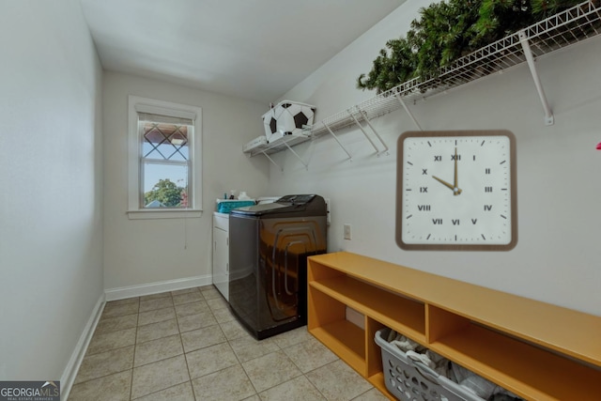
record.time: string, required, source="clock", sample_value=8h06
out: 10h00
